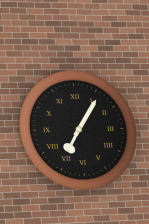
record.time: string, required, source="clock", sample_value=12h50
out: 7h06
